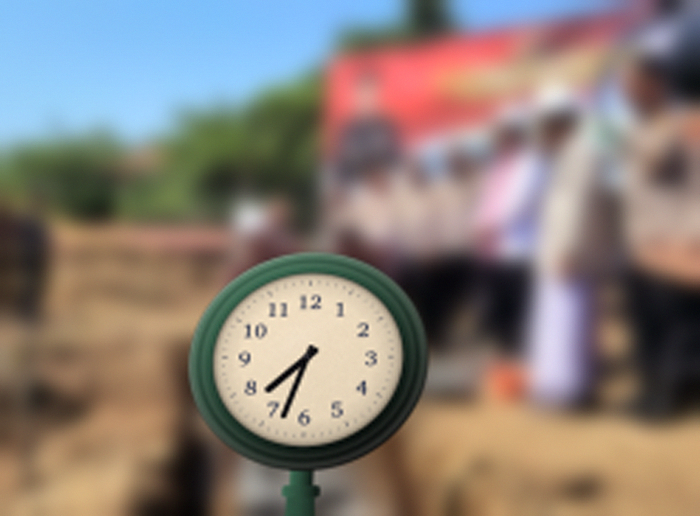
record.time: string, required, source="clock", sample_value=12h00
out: 7h33
